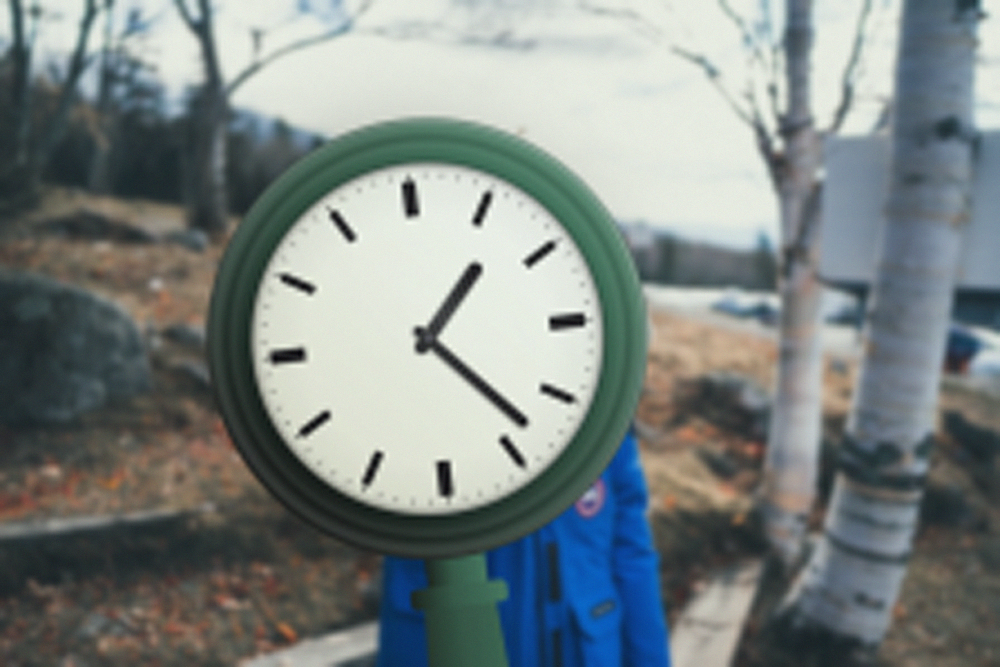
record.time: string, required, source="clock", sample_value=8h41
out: 1h23
